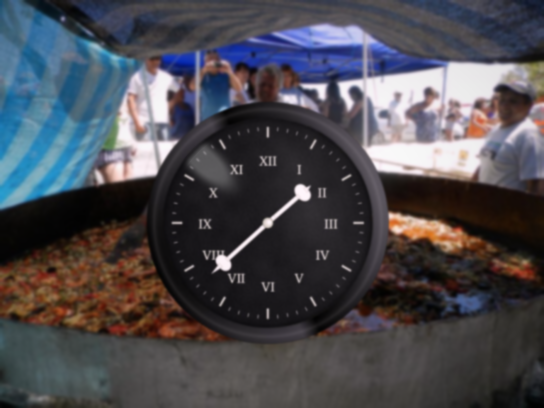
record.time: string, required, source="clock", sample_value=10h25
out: 1h38
